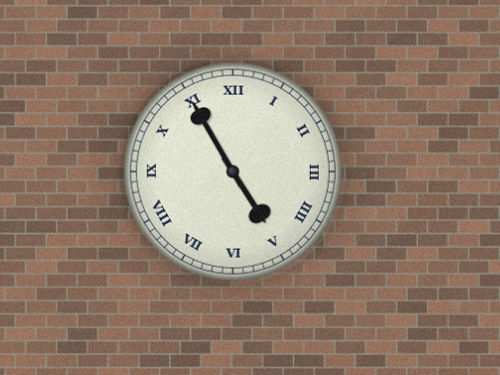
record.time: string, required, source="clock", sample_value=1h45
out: 4h55
